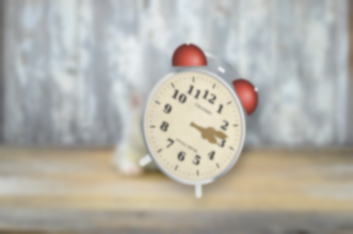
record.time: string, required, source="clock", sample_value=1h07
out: 3h13
